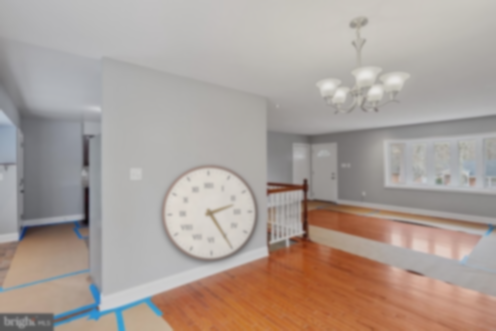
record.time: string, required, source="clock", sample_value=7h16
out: 2h25
